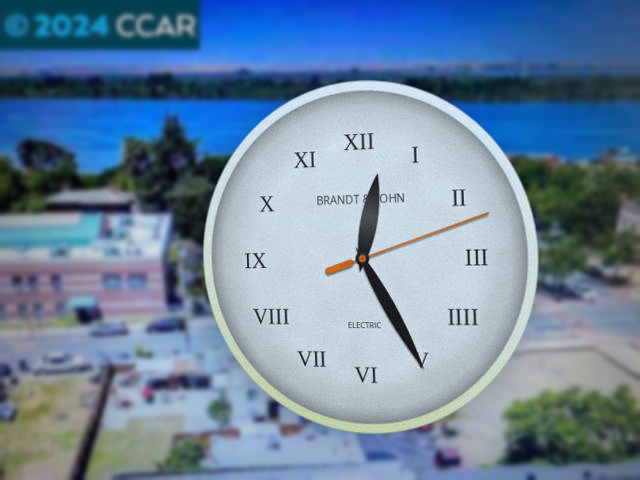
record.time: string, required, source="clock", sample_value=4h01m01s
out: 12h25m12s
